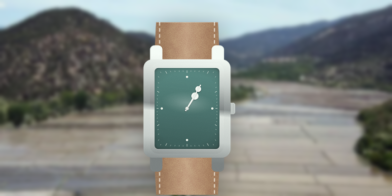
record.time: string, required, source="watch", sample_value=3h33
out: 1h05
